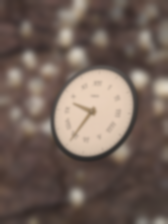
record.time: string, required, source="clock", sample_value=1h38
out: 9h35
